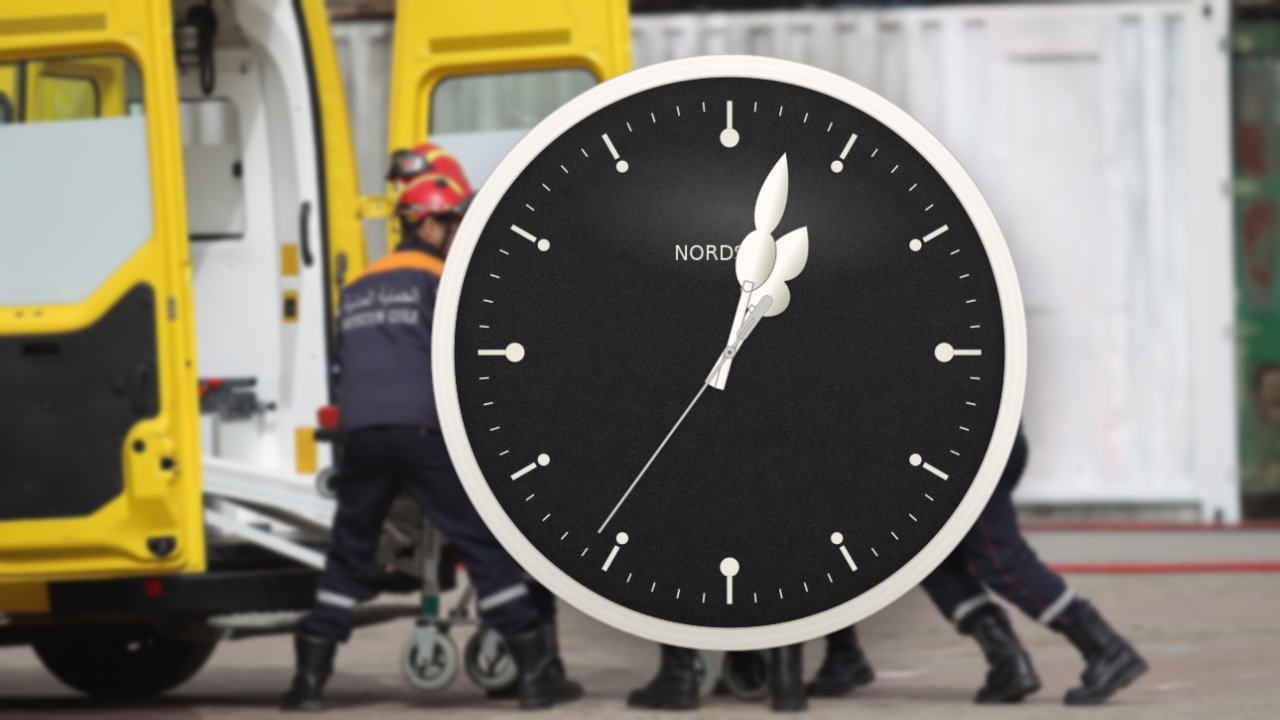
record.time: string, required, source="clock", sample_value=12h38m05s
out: 1h02m36s
